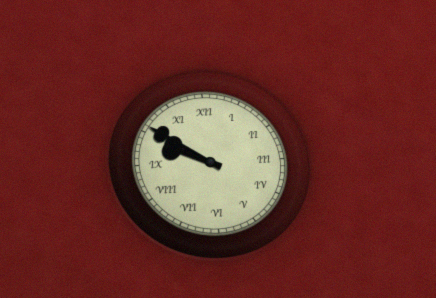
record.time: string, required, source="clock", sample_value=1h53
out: 9h51
